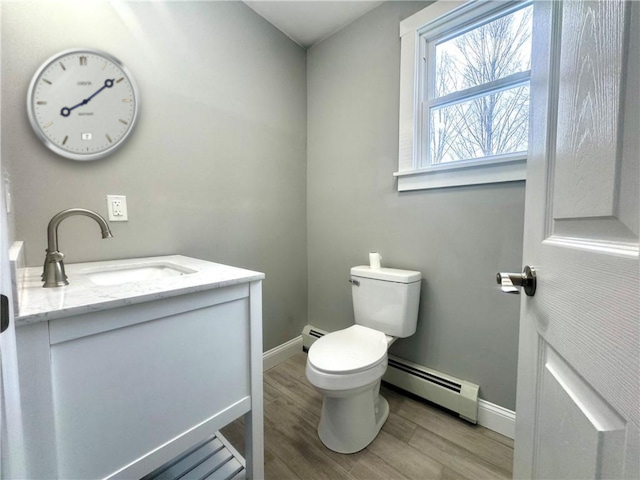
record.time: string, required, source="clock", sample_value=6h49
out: 8h09
